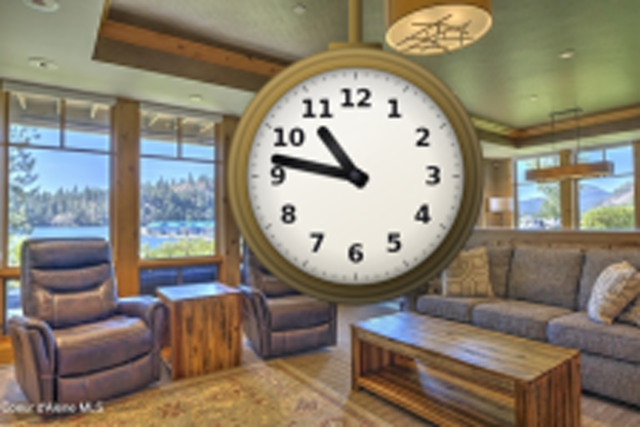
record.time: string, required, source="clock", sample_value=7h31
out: 10h47
